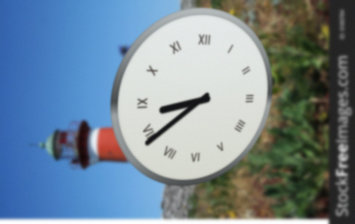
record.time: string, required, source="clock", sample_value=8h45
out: 8h39
